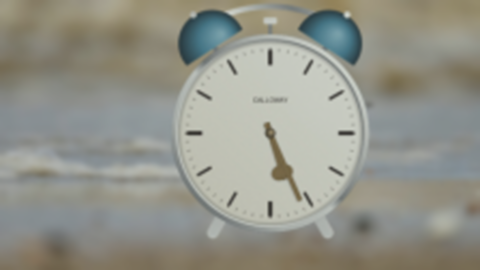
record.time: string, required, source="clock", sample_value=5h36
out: 5h26
